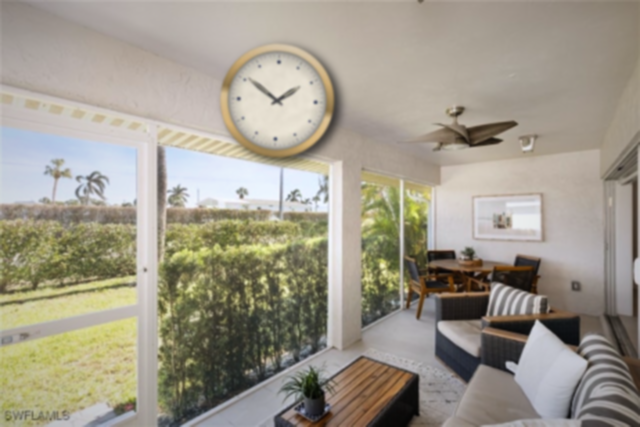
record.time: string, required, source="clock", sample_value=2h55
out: 1h51
